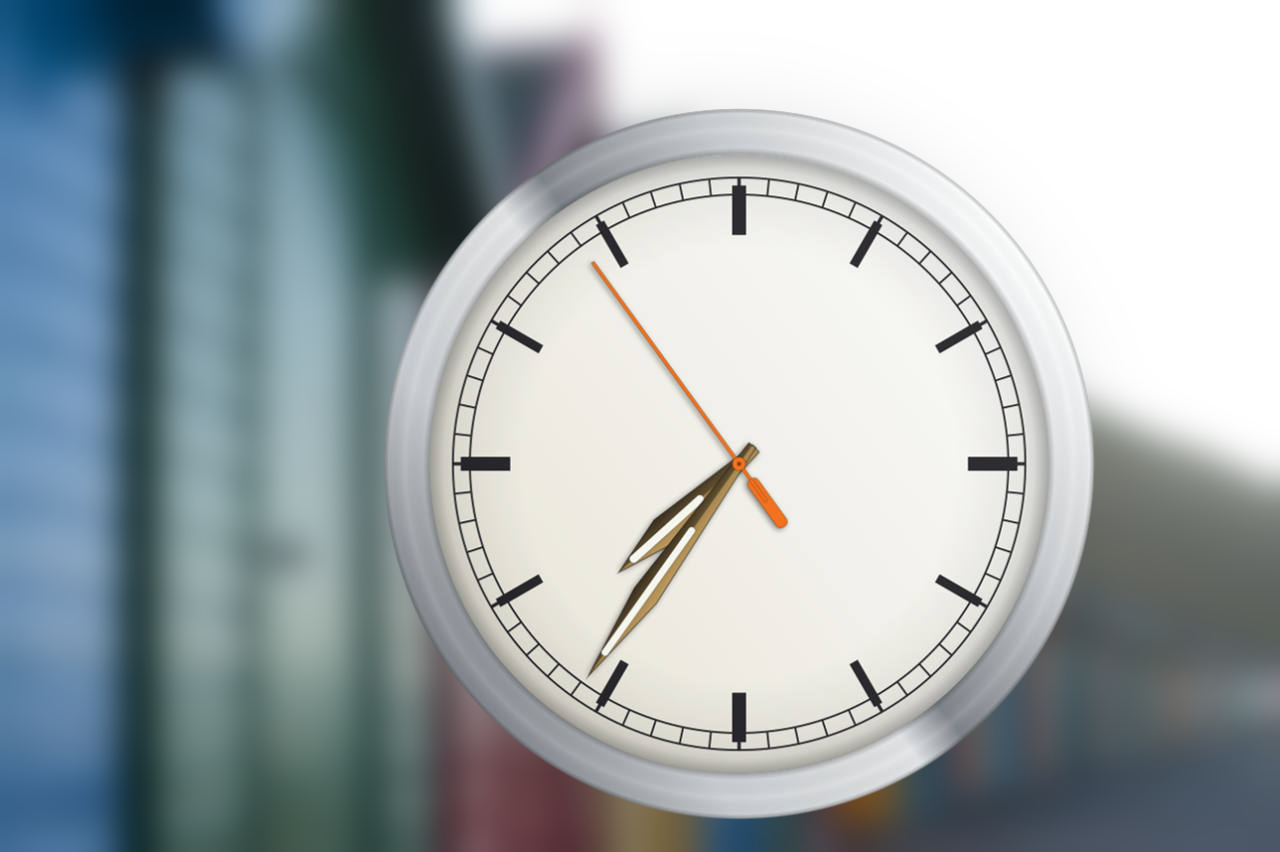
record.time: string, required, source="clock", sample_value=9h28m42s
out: 7h35m54s
